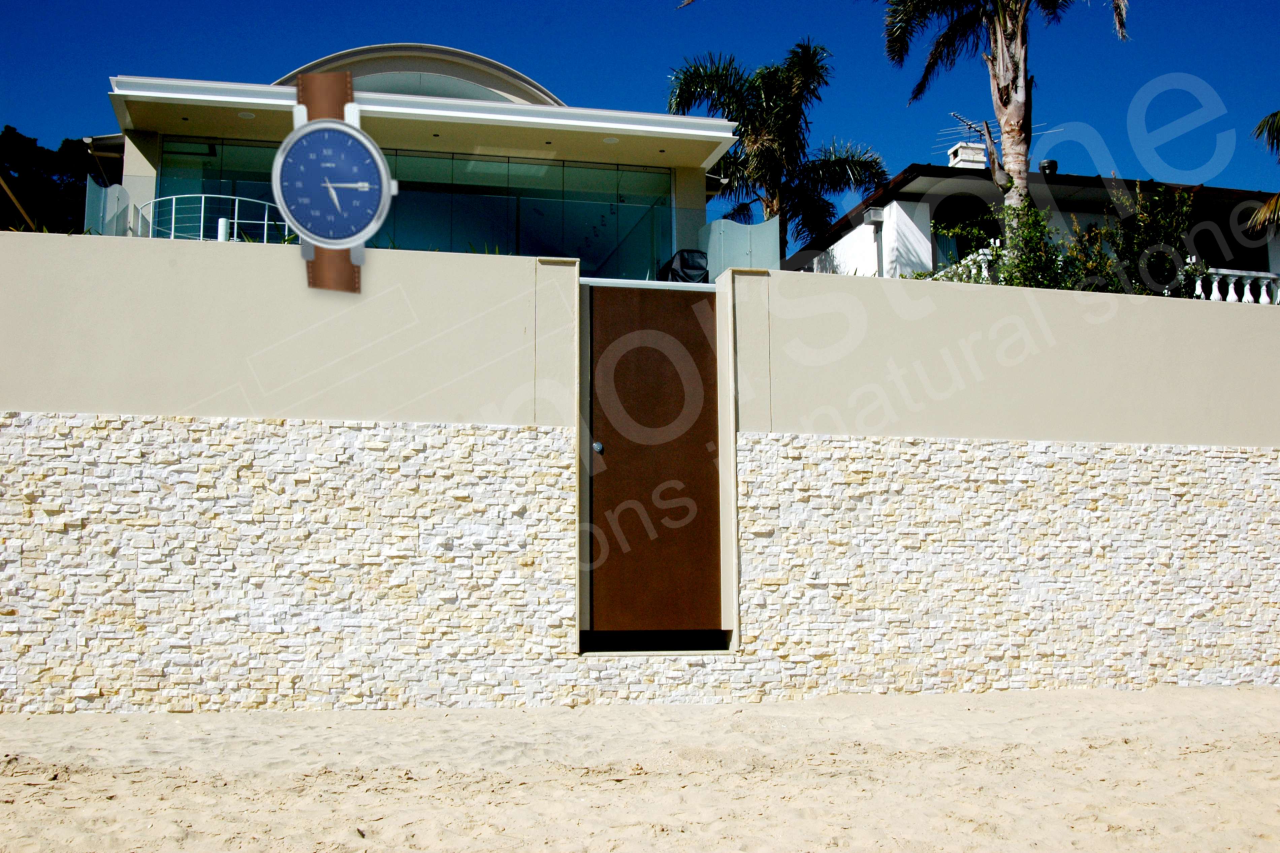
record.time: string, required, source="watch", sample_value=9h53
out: 5h15
